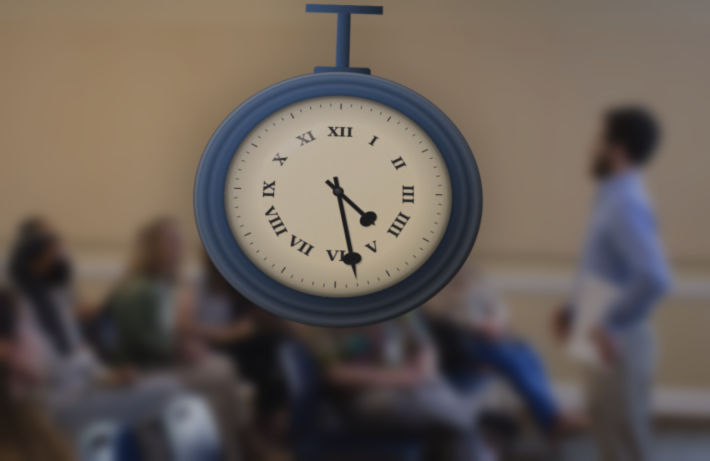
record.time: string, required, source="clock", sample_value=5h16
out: 4h28
